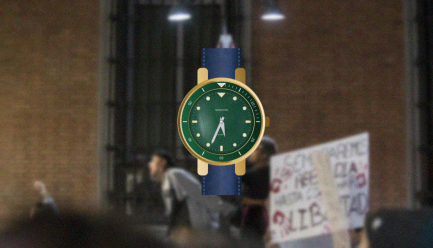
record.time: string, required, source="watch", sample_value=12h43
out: 5h34
